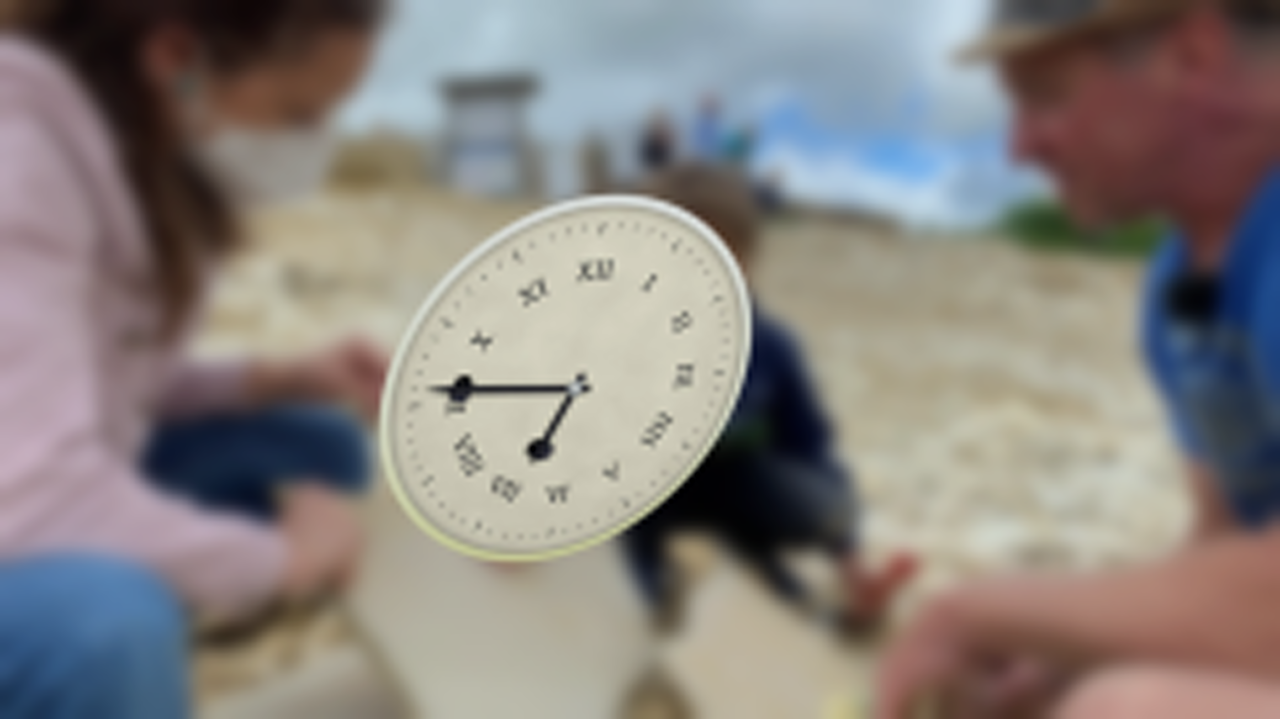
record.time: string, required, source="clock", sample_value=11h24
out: 6h46
